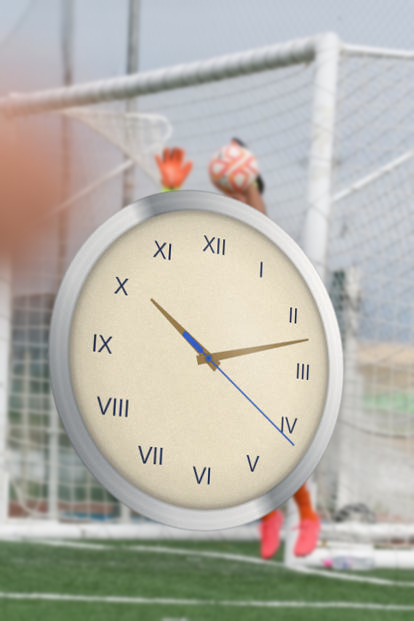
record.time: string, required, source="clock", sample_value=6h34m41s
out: 10h12m21s
